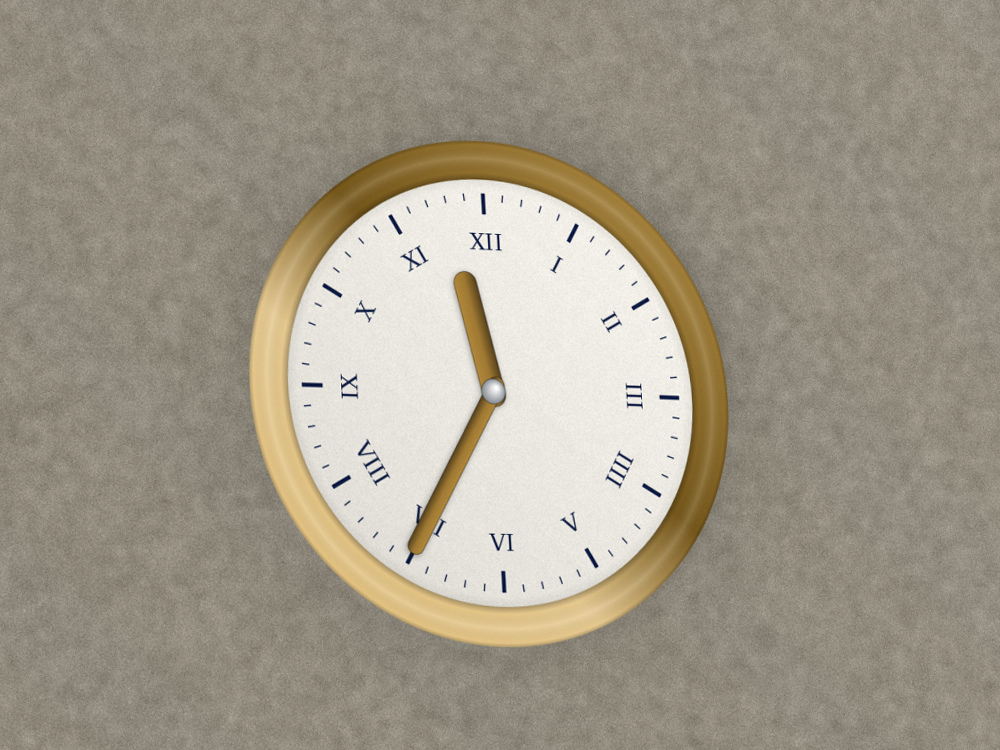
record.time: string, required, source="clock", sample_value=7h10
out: 11h35
